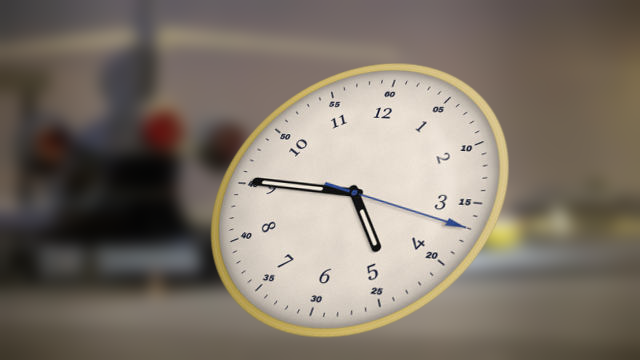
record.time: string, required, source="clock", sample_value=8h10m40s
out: 4h45m17s
